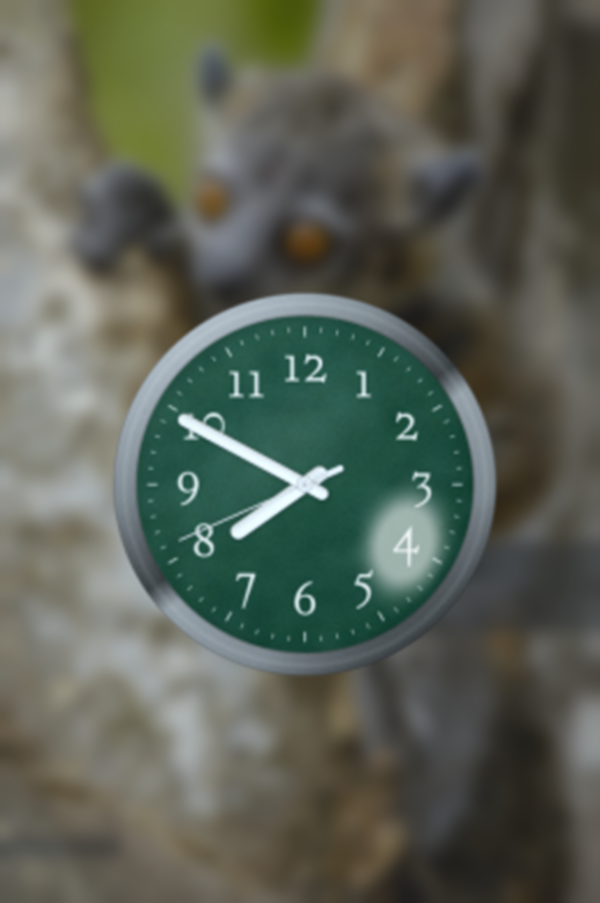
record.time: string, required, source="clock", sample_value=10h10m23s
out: 7h49m41s
